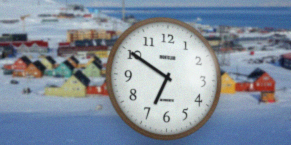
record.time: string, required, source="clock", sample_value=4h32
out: 6h50
